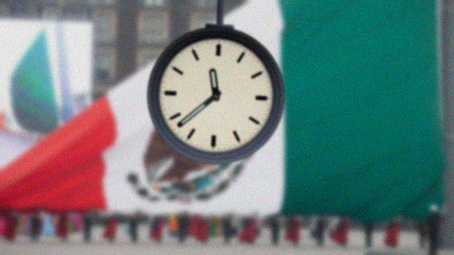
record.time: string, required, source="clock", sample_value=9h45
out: 11h38
